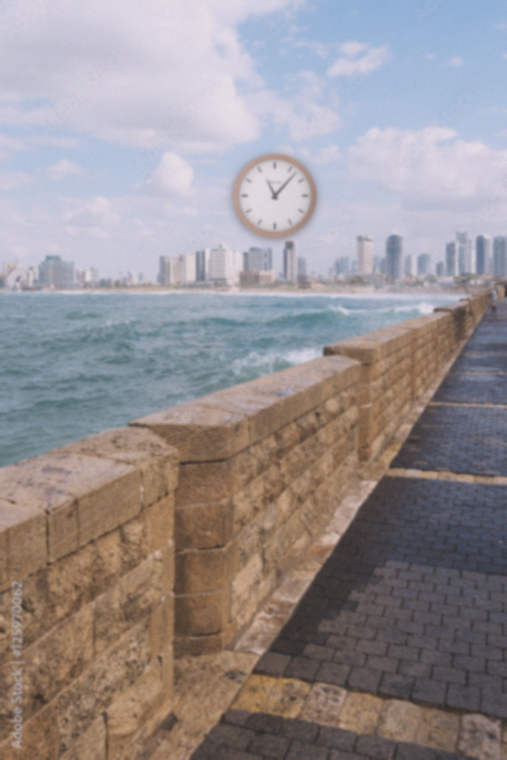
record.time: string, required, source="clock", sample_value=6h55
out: 11h07
